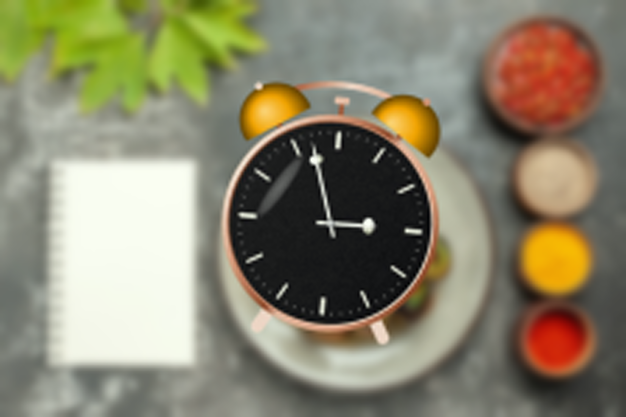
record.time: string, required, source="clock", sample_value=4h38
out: 2h57
